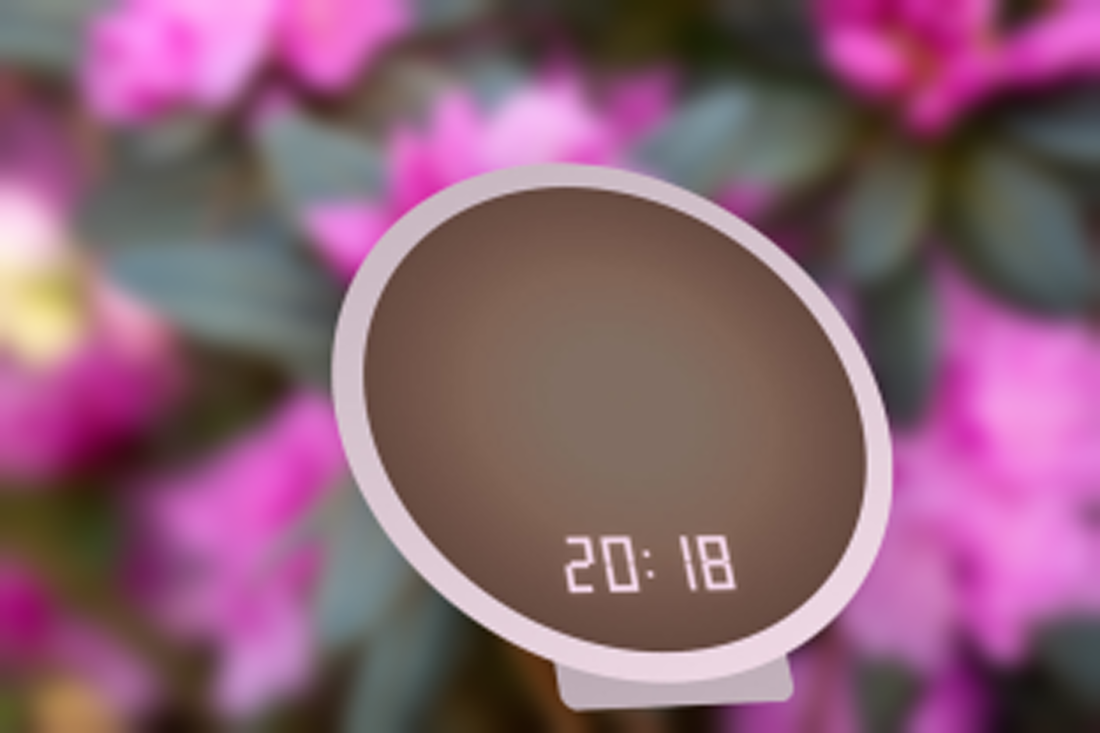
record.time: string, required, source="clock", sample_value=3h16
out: 20h18
